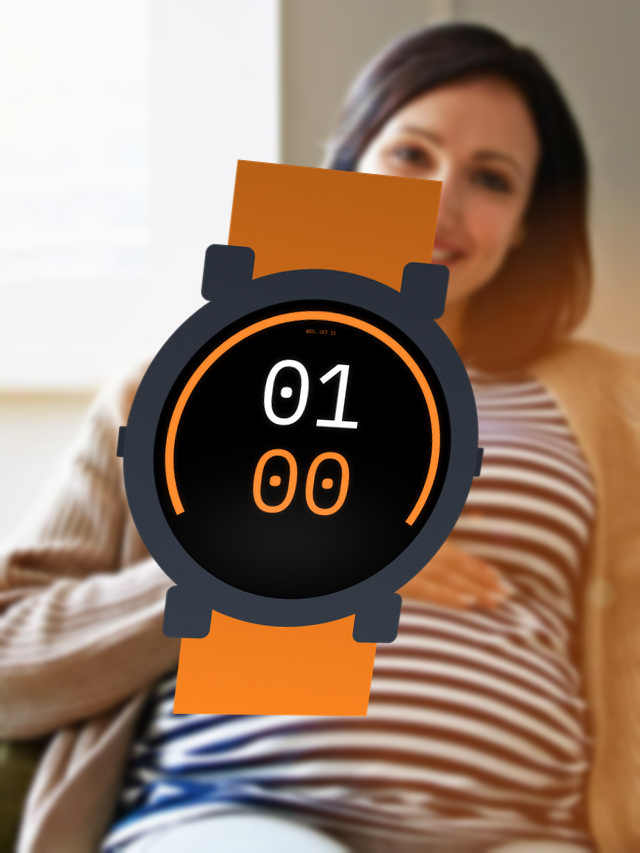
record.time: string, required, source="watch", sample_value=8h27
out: 1h00
